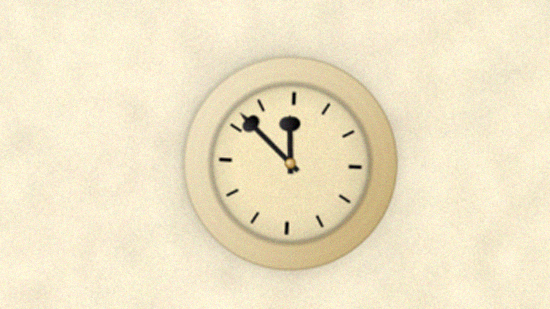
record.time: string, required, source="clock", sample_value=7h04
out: 11h52
